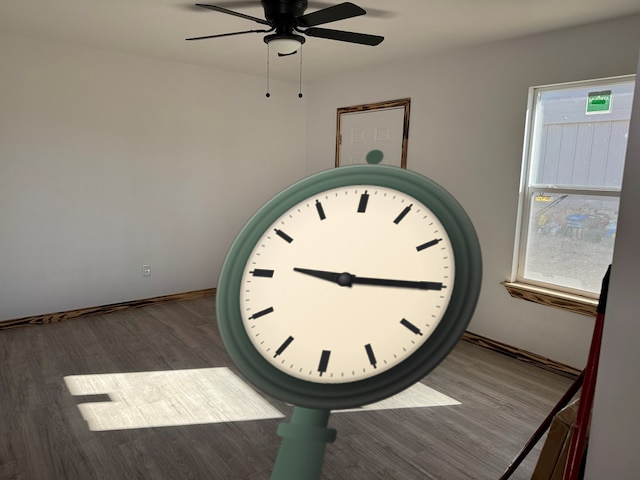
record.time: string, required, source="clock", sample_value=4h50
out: 9h15
